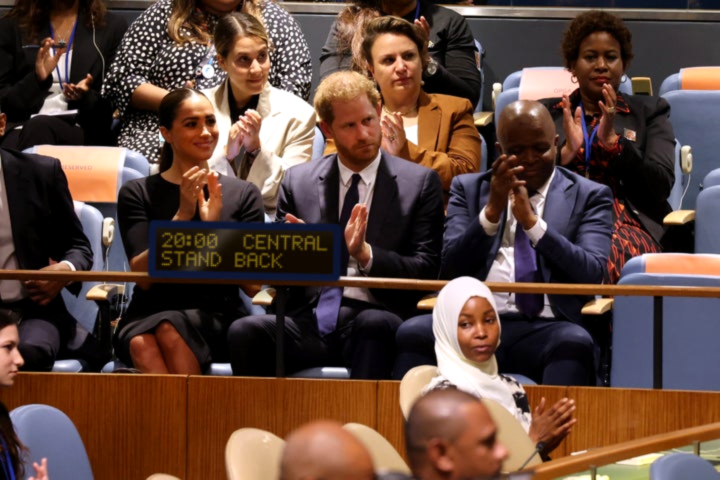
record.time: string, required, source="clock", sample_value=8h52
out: 20h00
